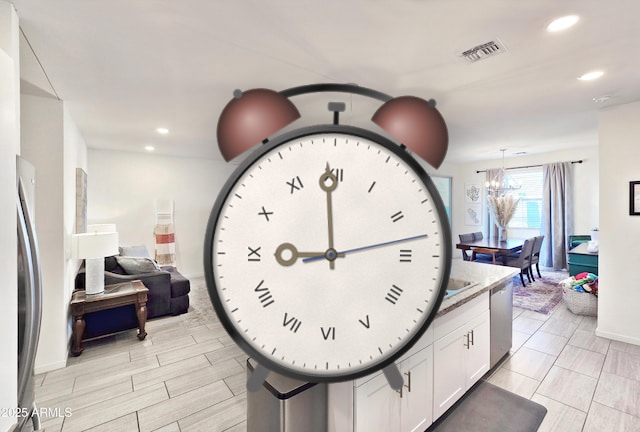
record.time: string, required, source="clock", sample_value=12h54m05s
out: 8h59m13s
